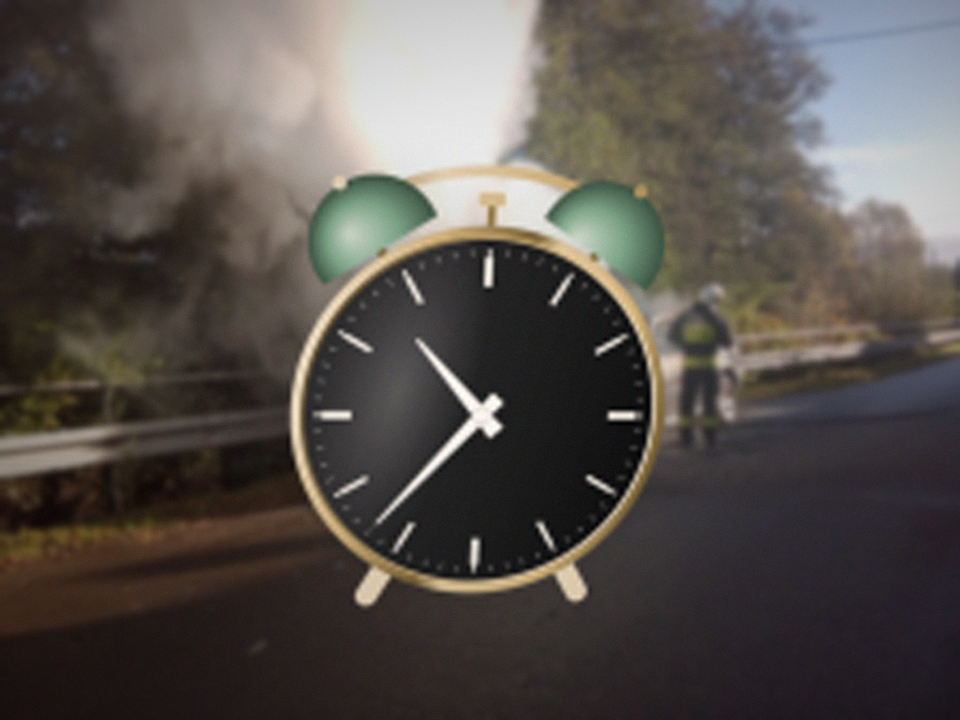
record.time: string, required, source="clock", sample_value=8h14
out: 10h37
